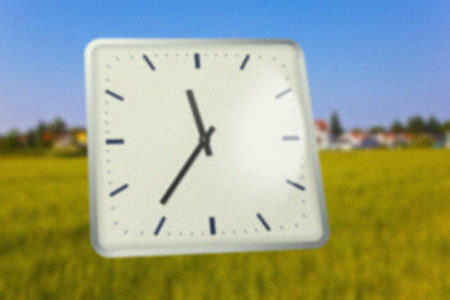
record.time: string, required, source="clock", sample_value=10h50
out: 11h36
